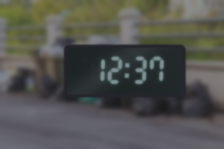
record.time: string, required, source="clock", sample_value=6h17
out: 12h37
